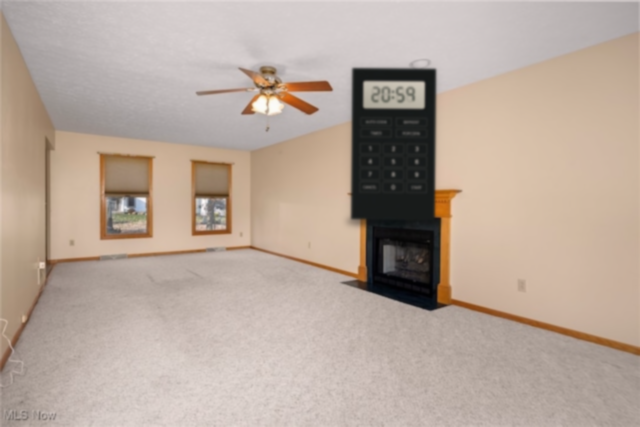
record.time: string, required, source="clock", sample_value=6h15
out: 20h59
